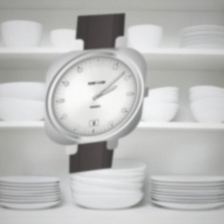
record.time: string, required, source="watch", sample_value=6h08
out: 2h08
